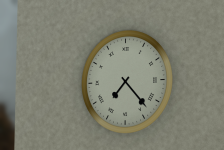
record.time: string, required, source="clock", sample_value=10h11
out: 7h23
